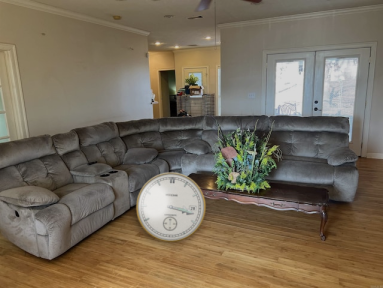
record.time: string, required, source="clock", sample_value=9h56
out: 3h17
